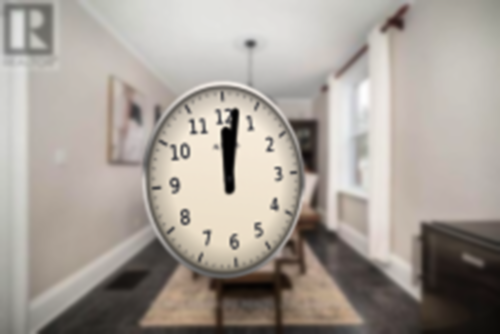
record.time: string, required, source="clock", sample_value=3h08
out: 12h02
